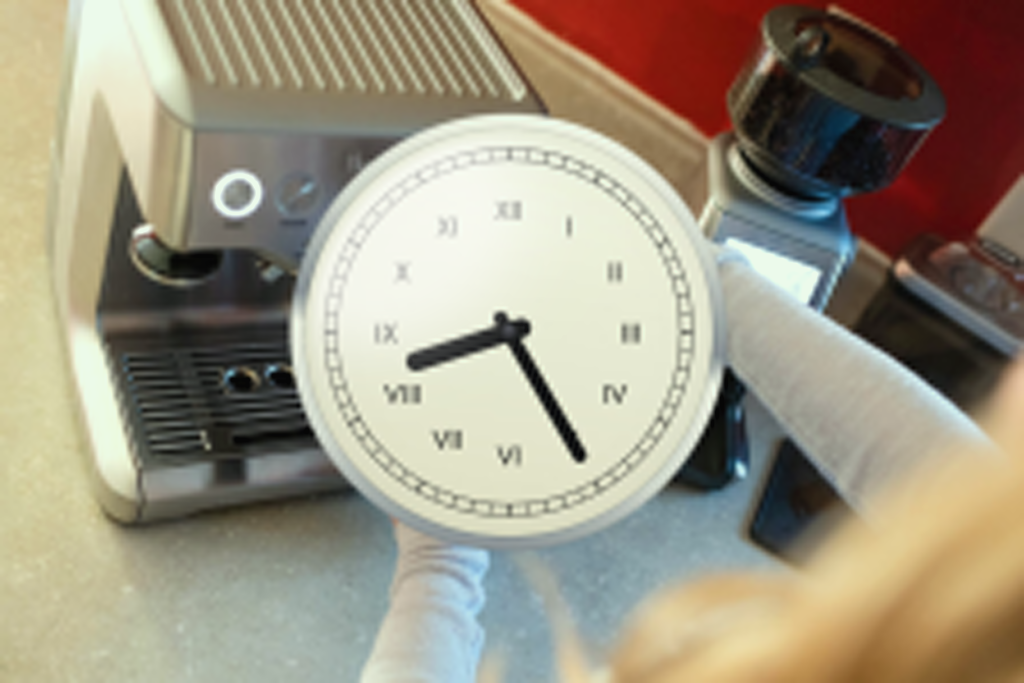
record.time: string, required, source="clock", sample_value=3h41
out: 8h25
